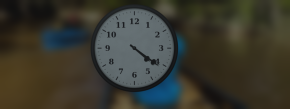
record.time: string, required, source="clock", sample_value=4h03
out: 4h21
